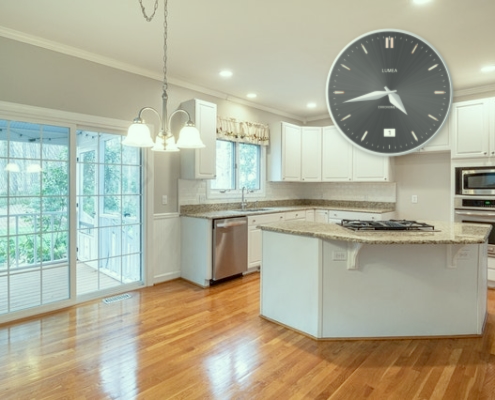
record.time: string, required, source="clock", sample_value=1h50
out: 4h43
